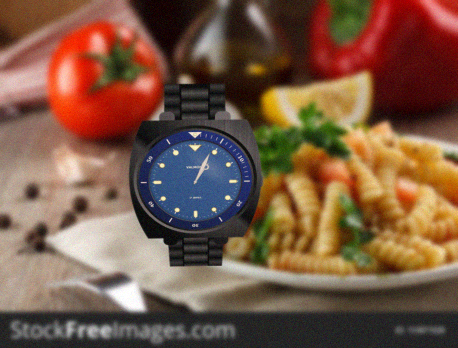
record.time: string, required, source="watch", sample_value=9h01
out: 1h04
